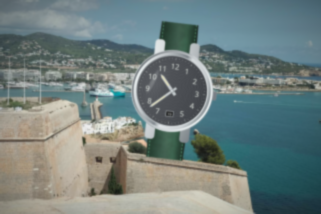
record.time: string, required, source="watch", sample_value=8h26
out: 10h38
